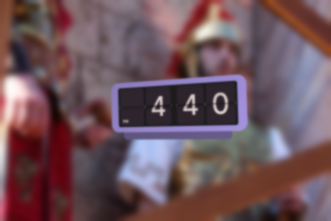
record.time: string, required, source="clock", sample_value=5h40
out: 4h40
